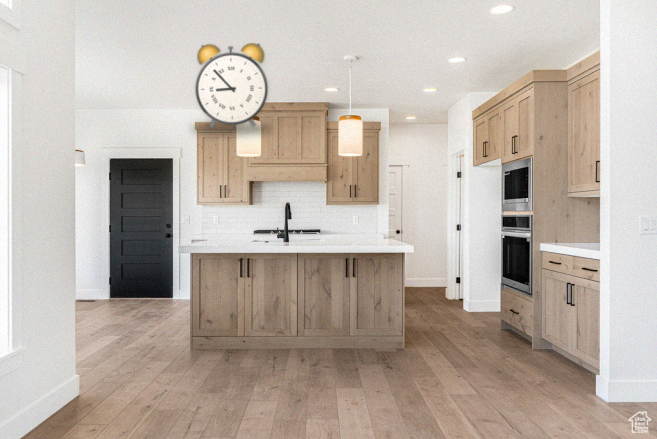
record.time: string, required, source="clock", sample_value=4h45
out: 8h53
